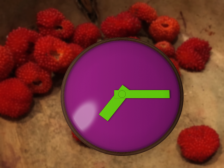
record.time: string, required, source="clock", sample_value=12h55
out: 7h15
